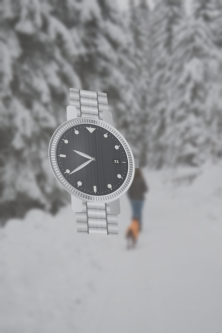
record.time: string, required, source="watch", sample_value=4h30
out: 9h39
